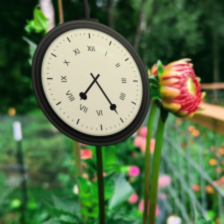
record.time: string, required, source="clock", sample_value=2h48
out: 7h25
